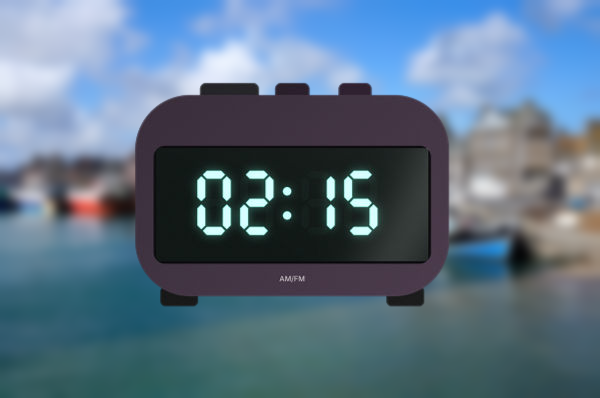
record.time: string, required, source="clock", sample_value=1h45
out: 2h15
